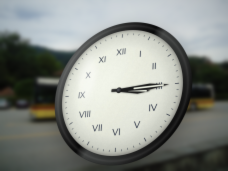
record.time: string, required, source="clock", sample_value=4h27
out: 3h15
